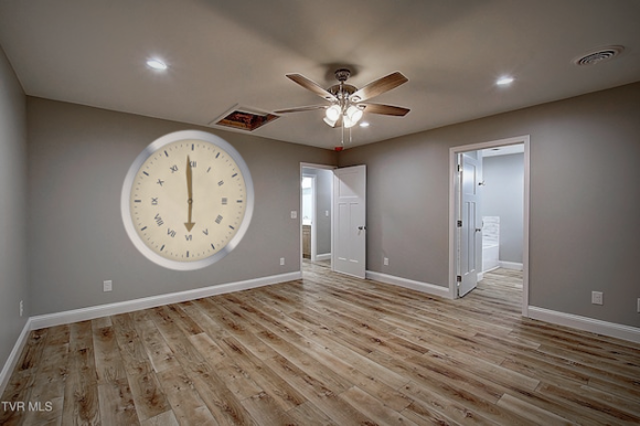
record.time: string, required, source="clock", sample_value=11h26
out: 5h59
